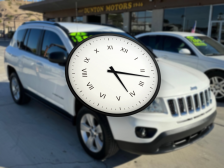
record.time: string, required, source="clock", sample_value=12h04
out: 4h12
